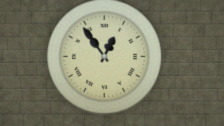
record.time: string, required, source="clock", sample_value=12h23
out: 12h54
